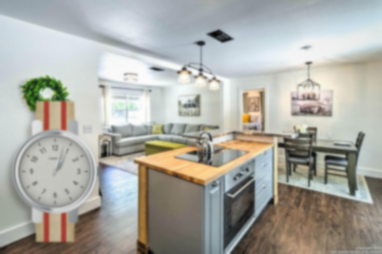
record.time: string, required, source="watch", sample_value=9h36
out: 1h03
